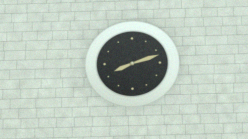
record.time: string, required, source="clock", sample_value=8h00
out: 8h12
